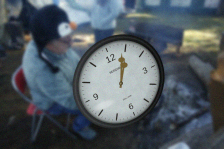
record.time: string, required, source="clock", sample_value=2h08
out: 1h04
